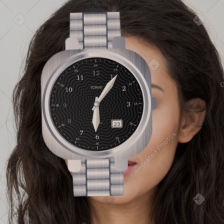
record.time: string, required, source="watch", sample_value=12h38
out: 6h06
